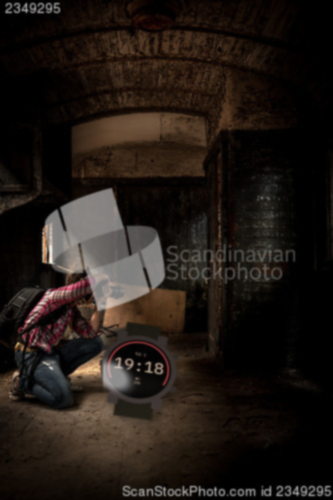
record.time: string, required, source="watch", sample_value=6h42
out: 19h18
